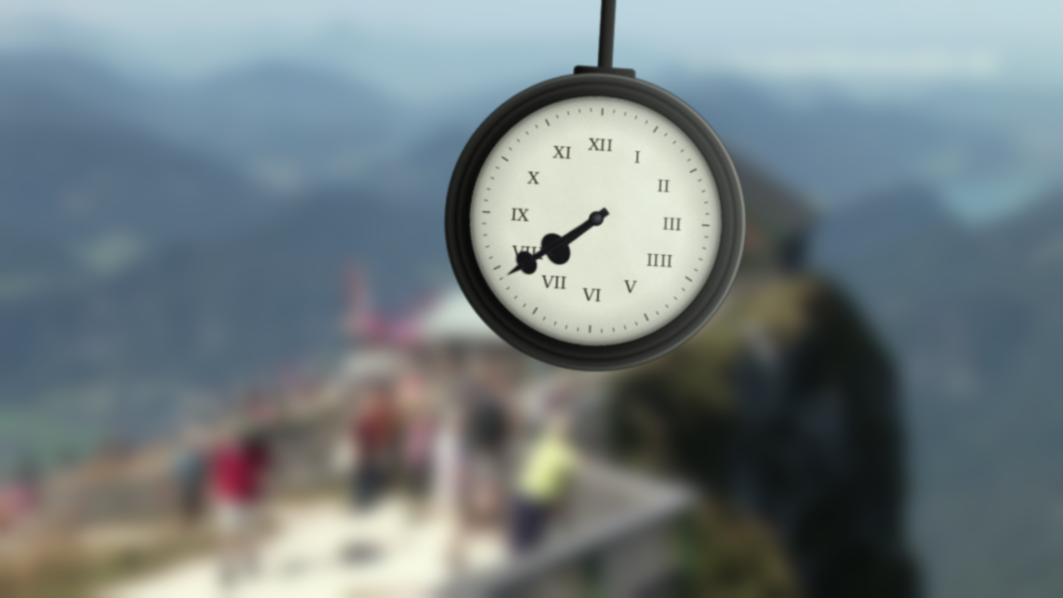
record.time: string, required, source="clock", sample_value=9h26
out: 7h39
